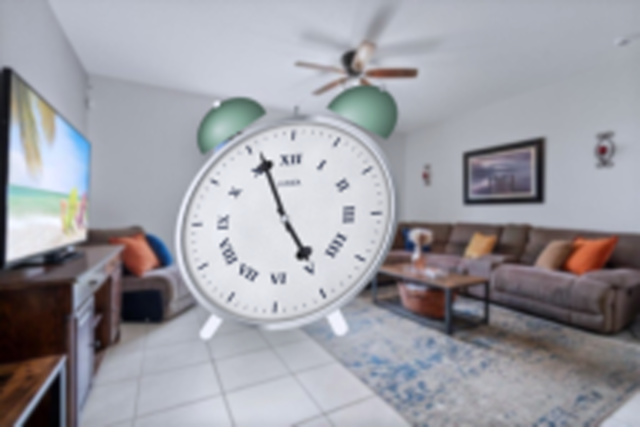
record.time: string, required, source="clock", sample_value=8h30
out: 4h56
